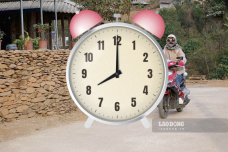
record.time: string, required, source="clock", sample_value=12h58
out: 8h00
